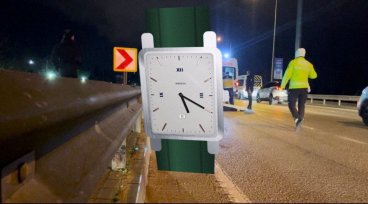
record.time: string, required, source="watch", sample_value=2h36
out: 5h20
